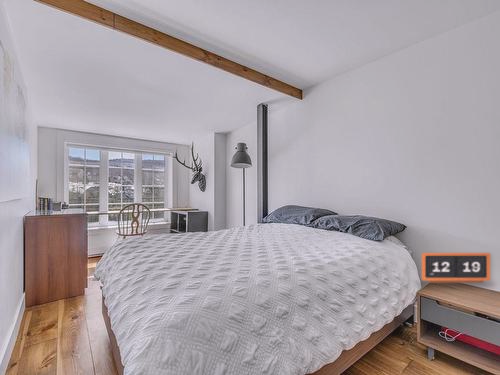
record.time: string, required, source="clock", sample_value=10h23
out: 12h19
